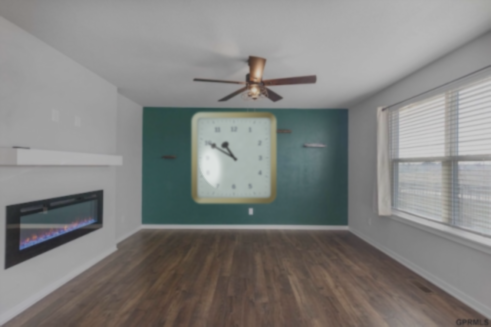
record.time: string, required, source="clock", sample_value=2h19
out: 10h50
